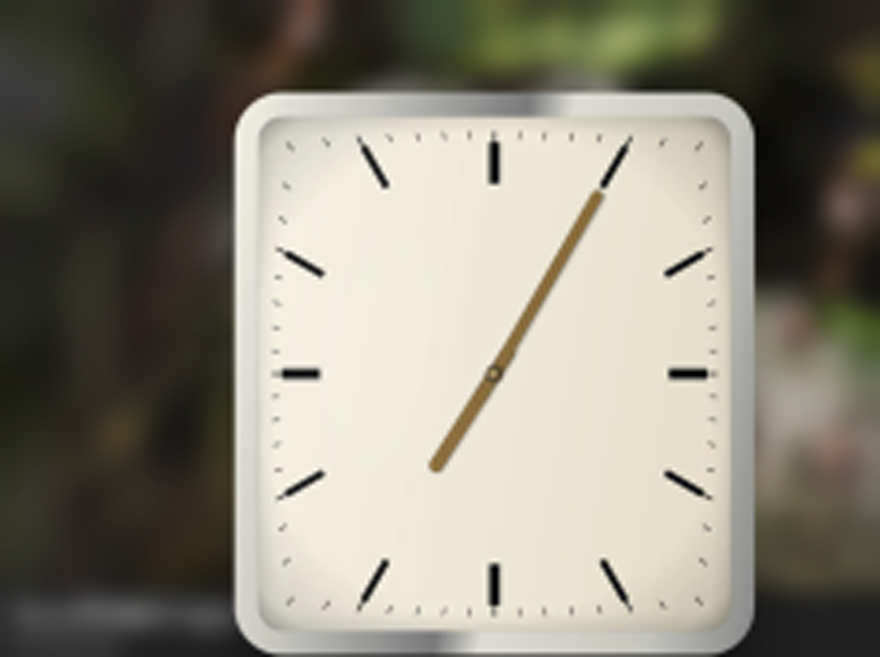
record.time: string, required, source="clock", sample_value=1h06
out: 7h05
